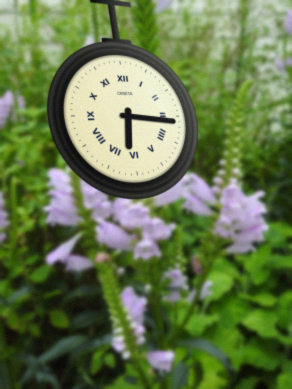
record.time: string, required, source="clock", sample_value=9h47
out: 6h16
